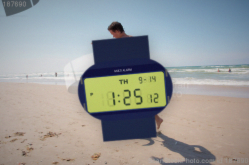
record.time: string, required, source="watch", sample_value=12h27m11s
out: 1h25m12s
